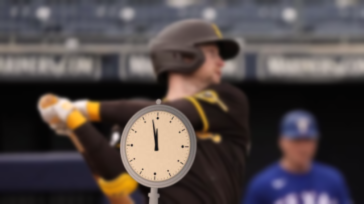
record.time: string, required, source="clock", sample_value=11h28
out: 11h58
